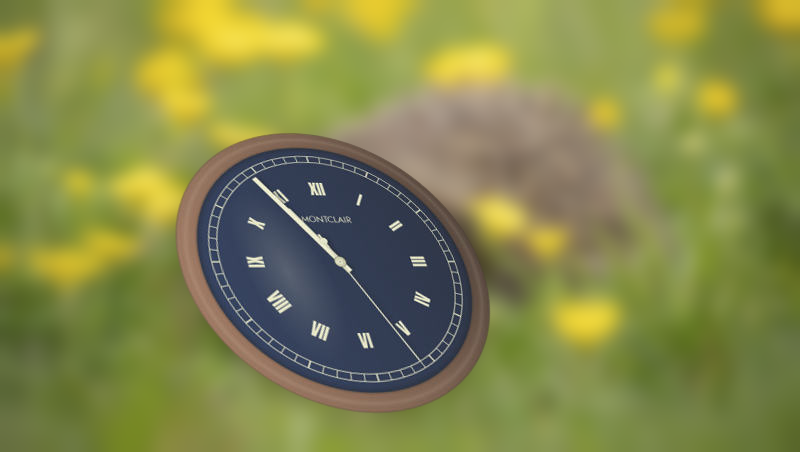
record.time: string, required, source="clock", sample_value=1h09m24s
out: 10h54m26s
